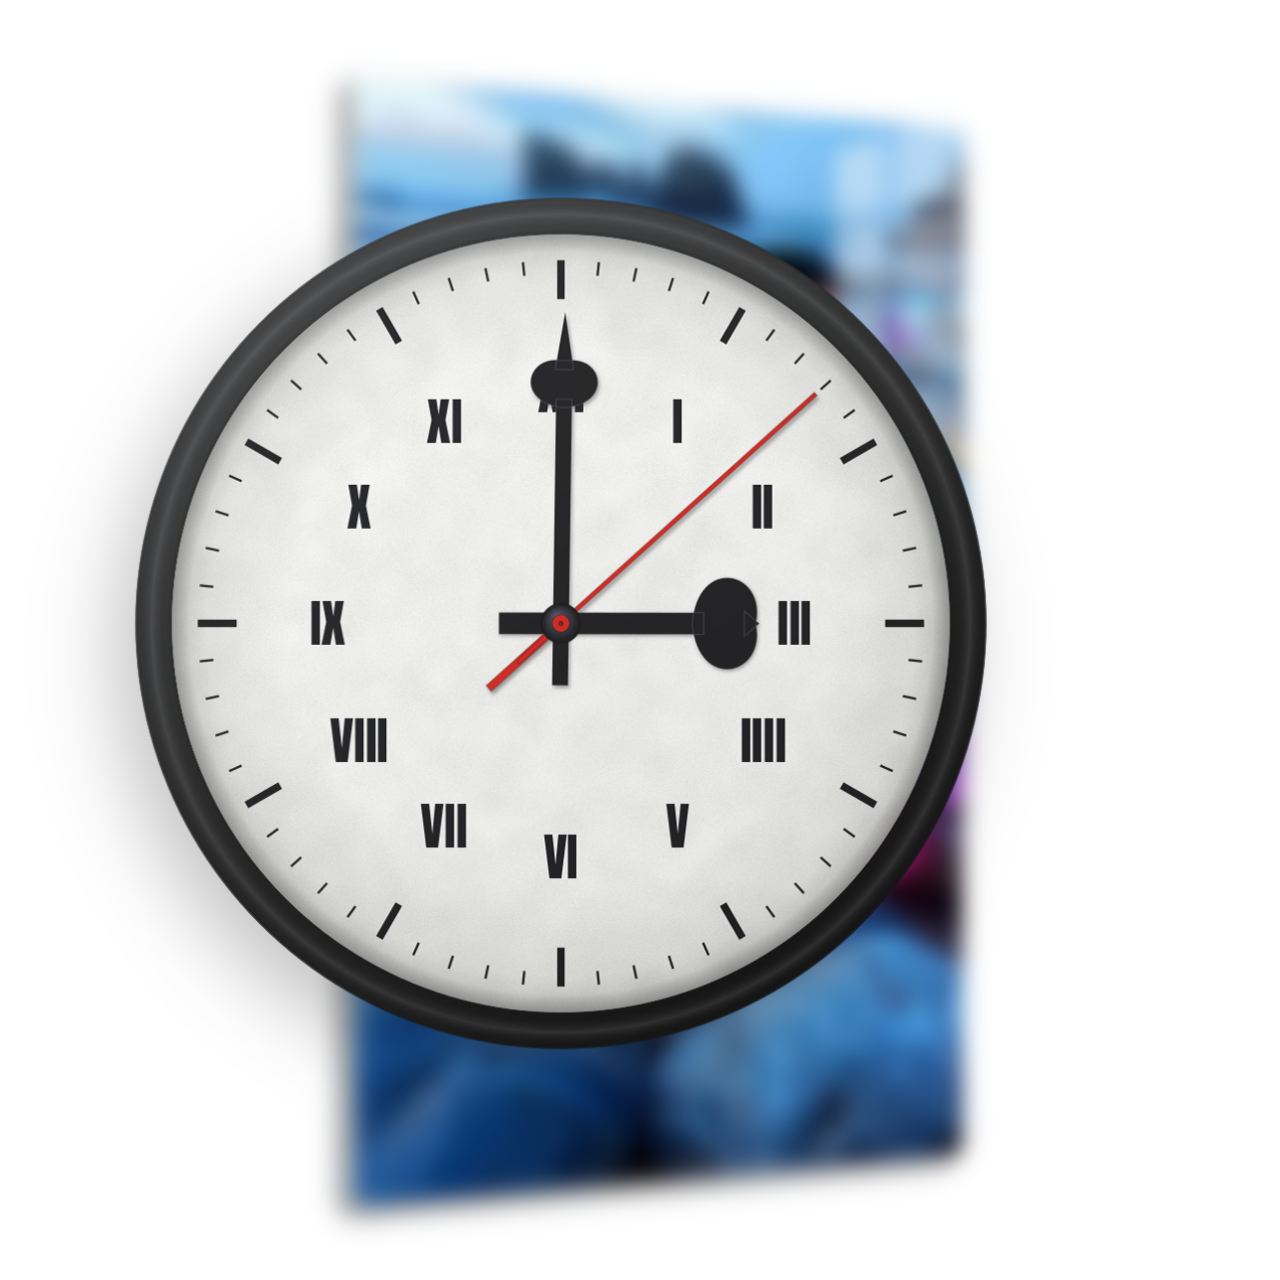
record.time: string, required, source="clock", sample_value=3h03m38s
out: 3h00m08s
